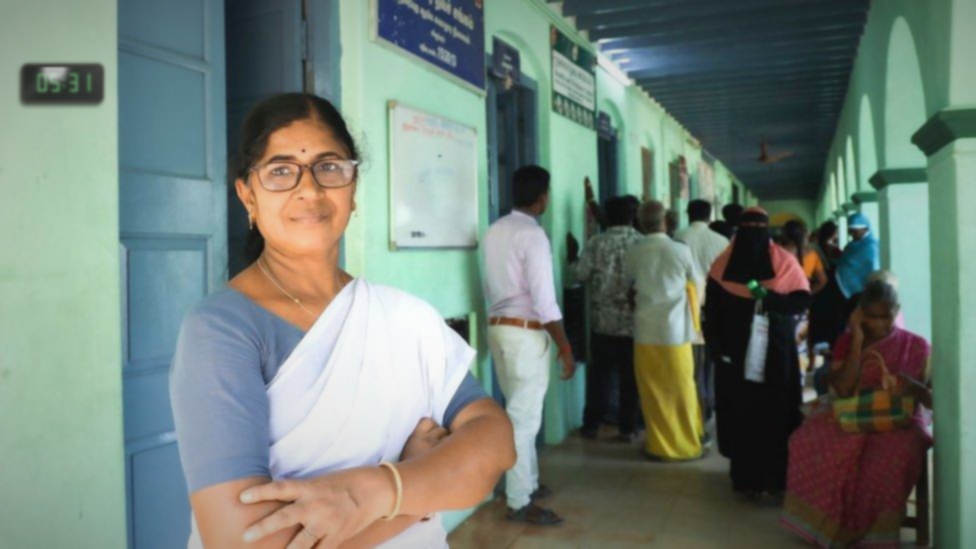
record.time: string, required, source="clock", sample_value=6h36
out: 5h31
